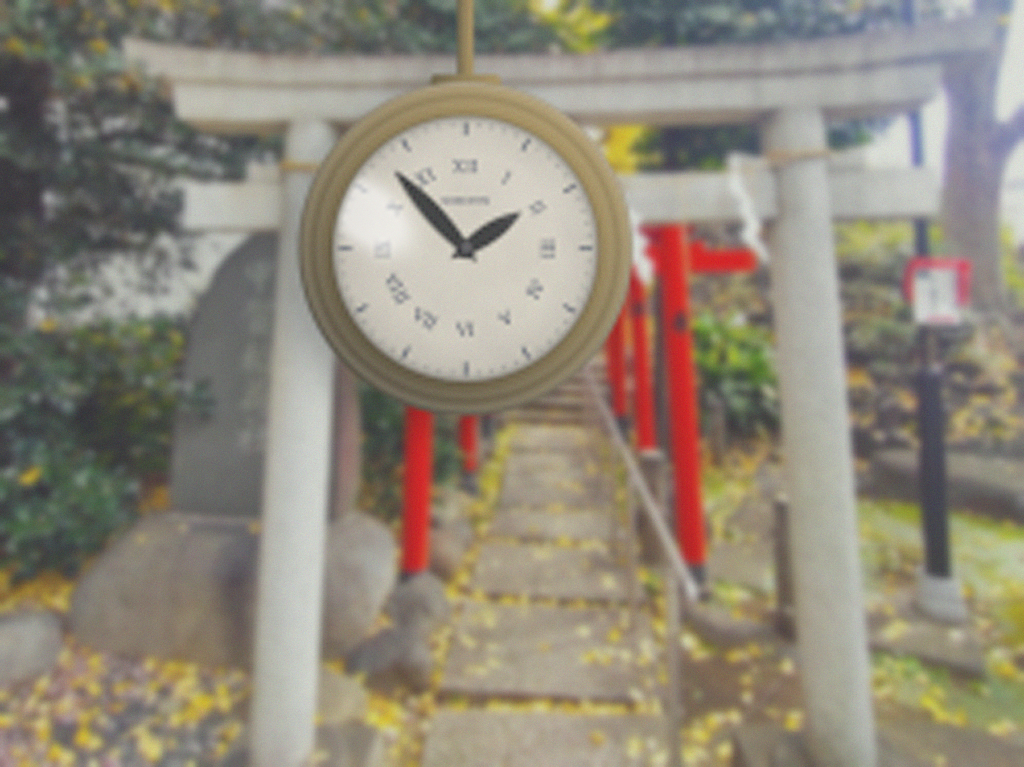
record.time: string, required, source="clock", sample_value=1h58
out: 1h53
